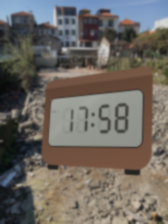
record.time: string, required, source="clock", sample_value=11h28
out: 17h58
